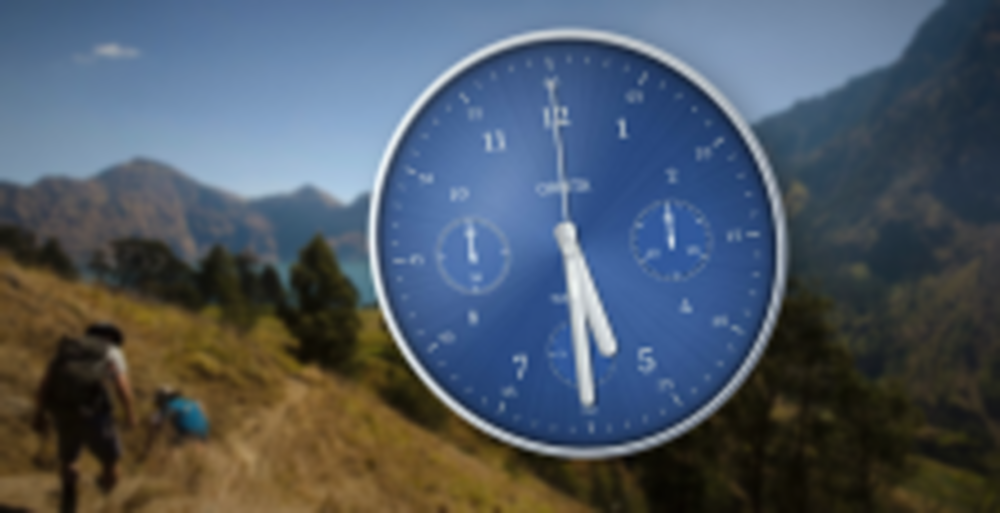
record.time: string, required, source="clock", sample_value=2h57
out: 5h30
